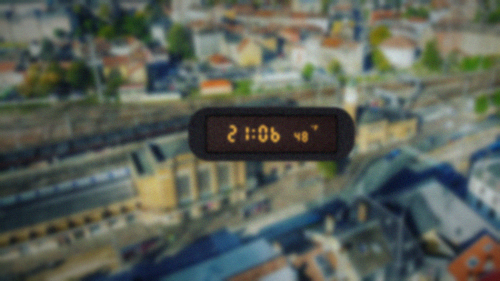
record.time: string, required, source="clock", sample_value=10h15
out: 21h06
